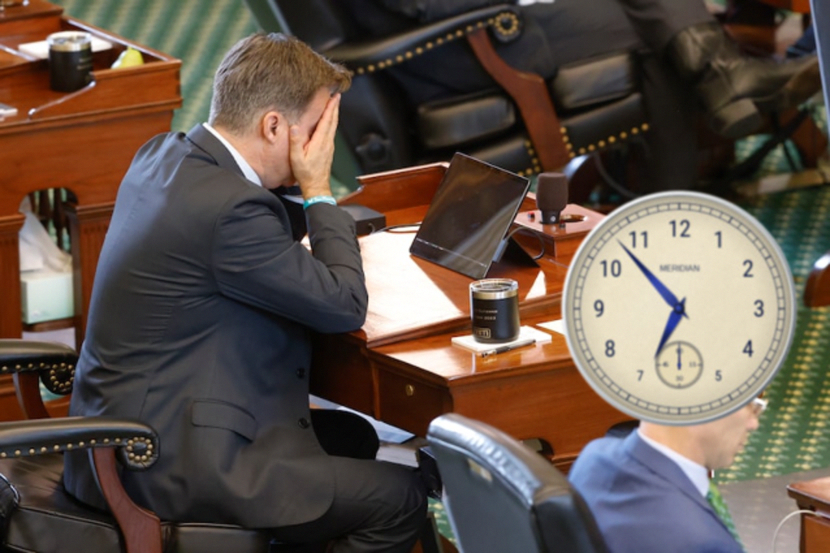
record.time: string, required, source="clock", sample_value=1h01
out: 6h53
